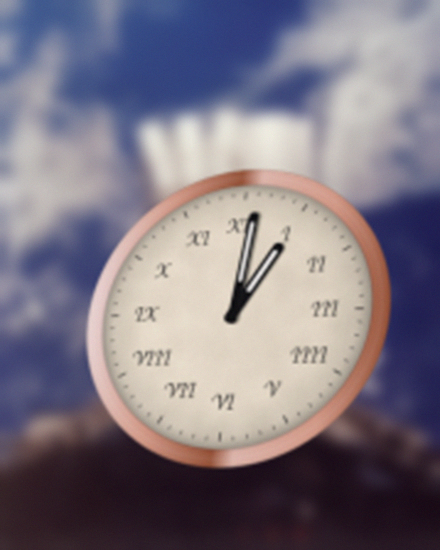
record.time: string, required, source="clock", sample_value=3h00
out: 1h01
